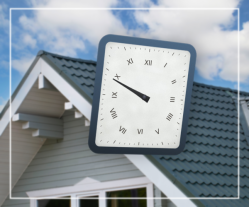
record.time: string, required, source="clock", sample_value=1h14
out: 9h49
